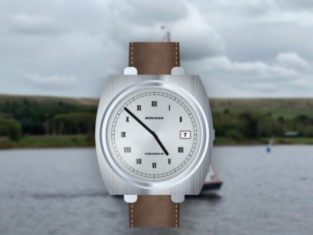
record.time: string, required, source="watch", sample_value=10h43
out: 4h52
